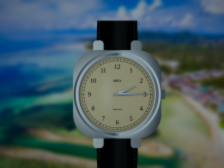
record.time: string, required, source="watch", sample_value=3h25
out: 2h15
